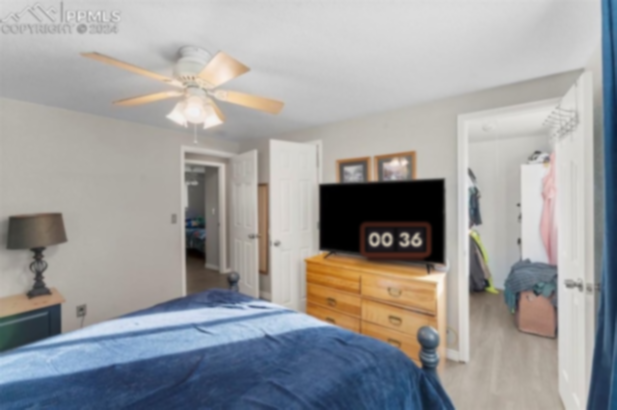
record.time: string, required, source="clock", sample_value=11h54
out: 0h36
